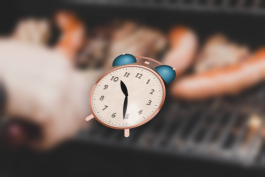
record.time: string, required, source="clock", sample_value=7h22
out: 10h26
